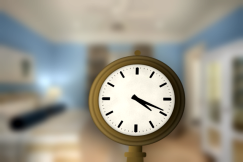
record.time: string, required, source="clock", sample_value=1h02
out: 4h19
